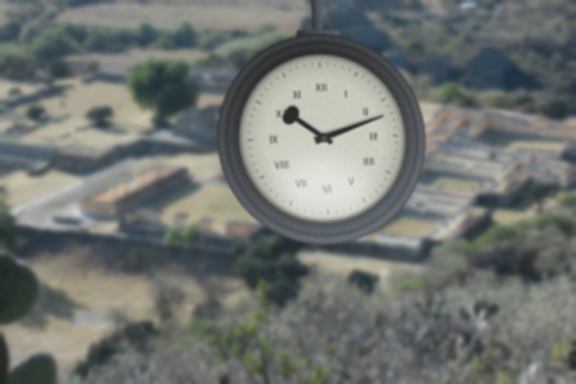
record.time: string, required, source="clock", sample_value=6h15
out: 10h12
